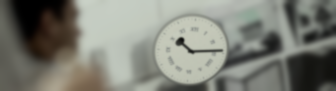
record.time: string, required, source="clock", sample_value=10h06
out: 10h14
